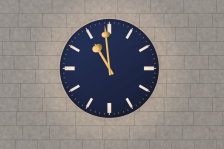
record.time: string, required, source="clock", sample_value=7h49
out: 10h59
